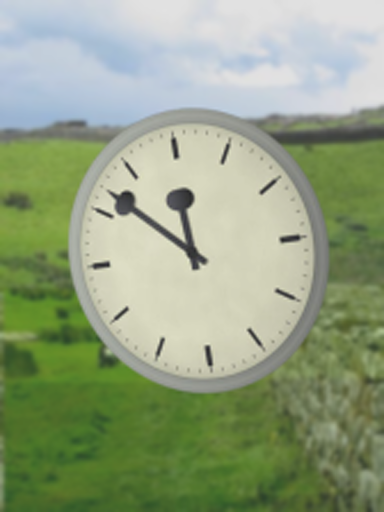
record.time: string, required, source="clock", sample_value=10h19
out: 11h52
